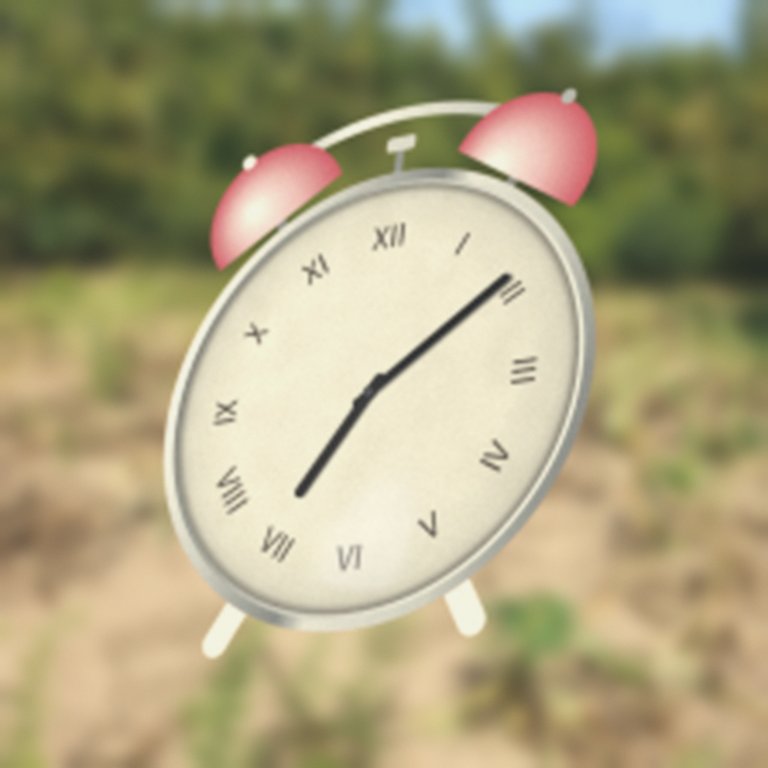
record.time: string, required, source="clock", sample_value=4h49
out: 7h09
